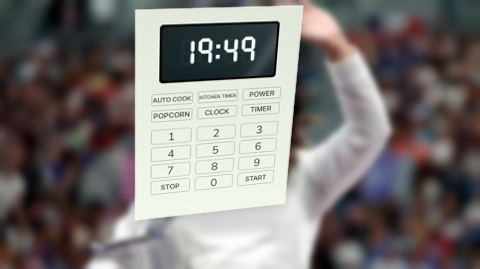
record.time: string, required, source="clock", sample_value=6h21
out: 19h49
